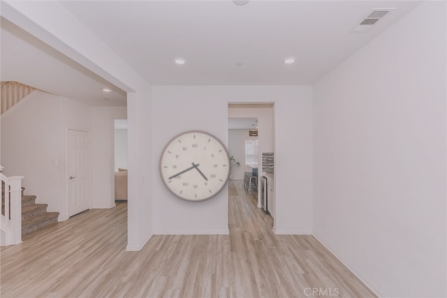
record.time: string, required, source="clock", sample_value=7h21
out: 4h41
